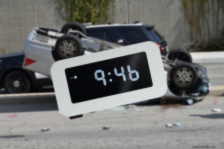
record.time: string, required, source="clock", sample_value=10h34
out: 9h46
